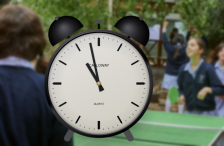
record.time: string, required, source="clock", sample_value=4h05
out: 10h58
